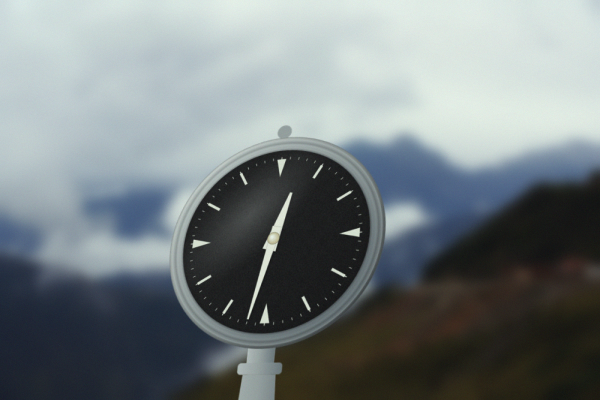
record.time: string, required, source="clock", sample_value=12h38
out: 12h32
